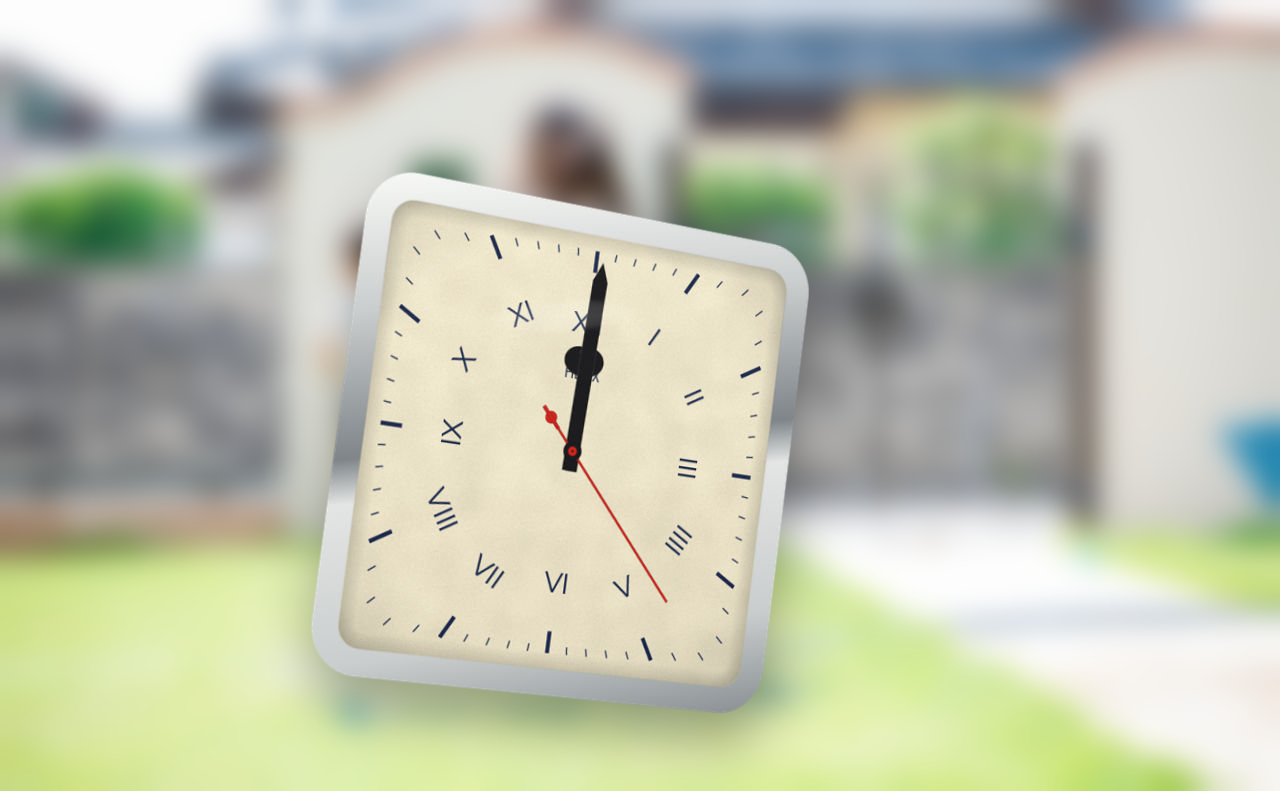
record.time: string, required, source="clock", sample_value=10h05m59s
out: 12h00m23s
